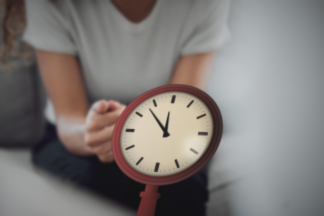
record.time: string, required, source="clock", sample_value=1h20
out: 11h53
